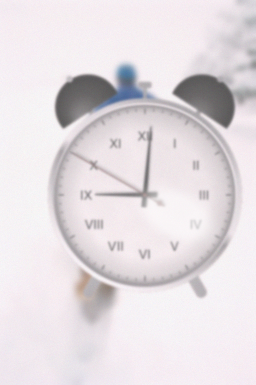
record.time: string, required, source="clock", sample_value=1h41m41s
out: 9h00m50s
